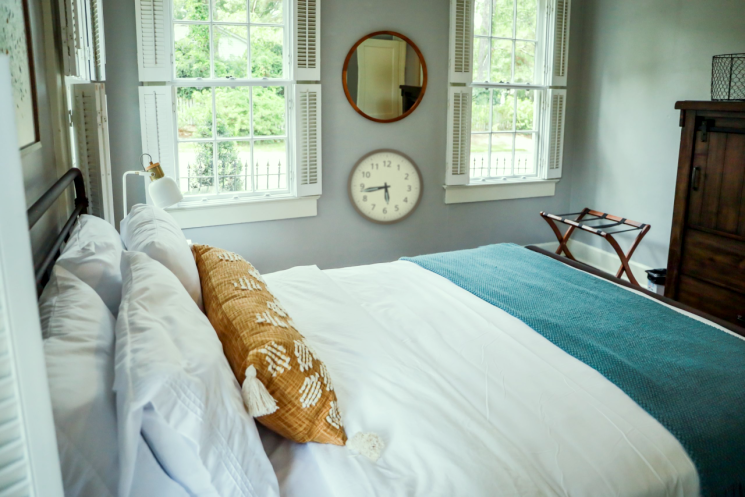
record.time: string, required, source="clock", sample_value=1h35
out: 5h43
